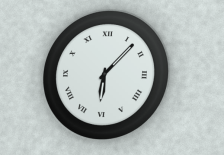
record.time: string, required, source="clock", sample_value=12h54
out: 6h07
